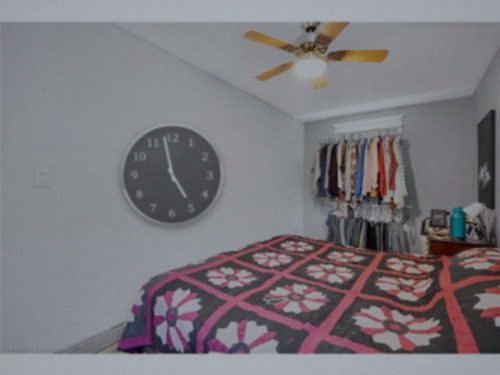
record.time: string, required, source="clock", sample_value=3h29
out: 4h58
